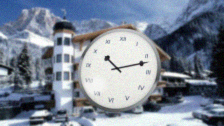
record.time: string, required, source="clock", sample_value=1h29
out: 10h12
